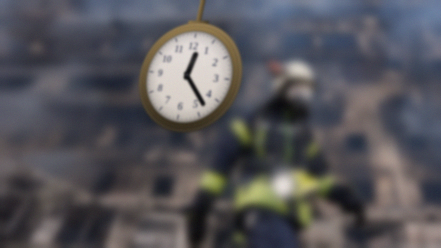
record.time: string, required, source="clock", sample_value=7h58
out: 12h23
